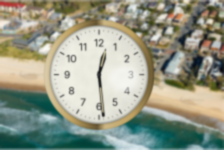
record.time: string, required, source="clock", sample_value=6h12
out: 12h29
